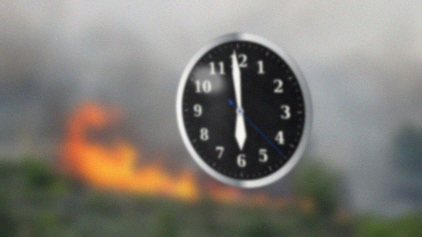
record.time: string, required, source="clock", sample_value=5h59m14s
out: 5h59m22s
